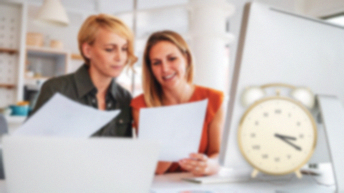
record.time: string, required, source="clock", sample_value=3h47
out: 3h20
